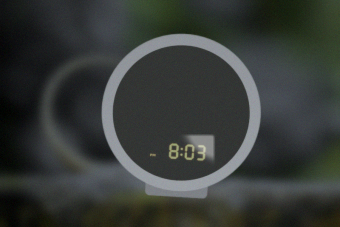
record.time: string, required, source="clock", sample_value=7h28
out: 8h03
